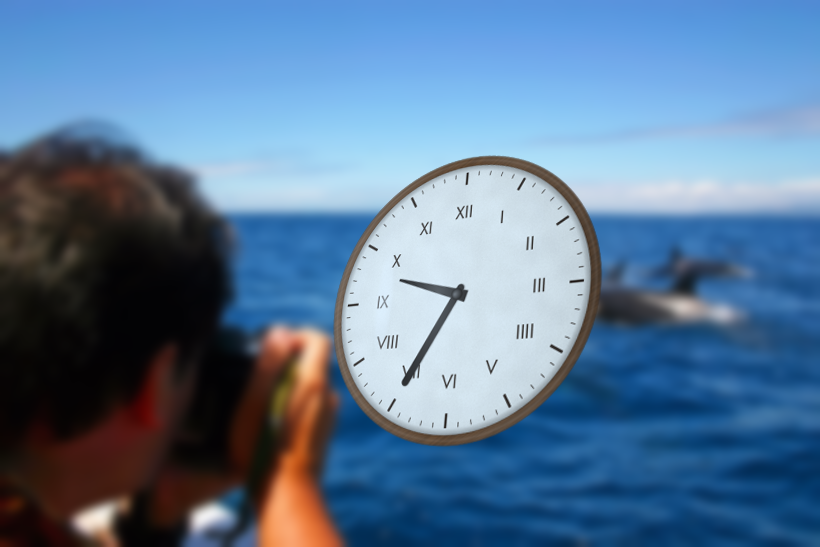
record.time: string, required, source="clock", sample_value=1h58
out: 9h35
